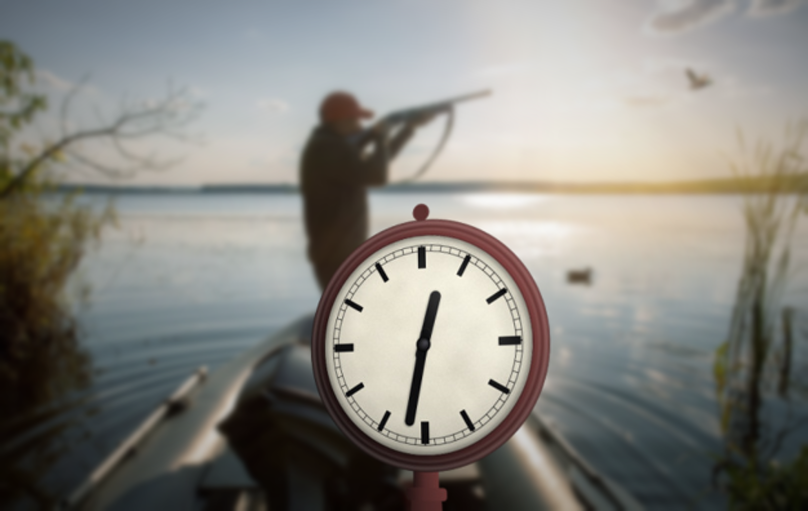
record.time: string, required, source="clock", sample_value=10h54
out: 12h32
